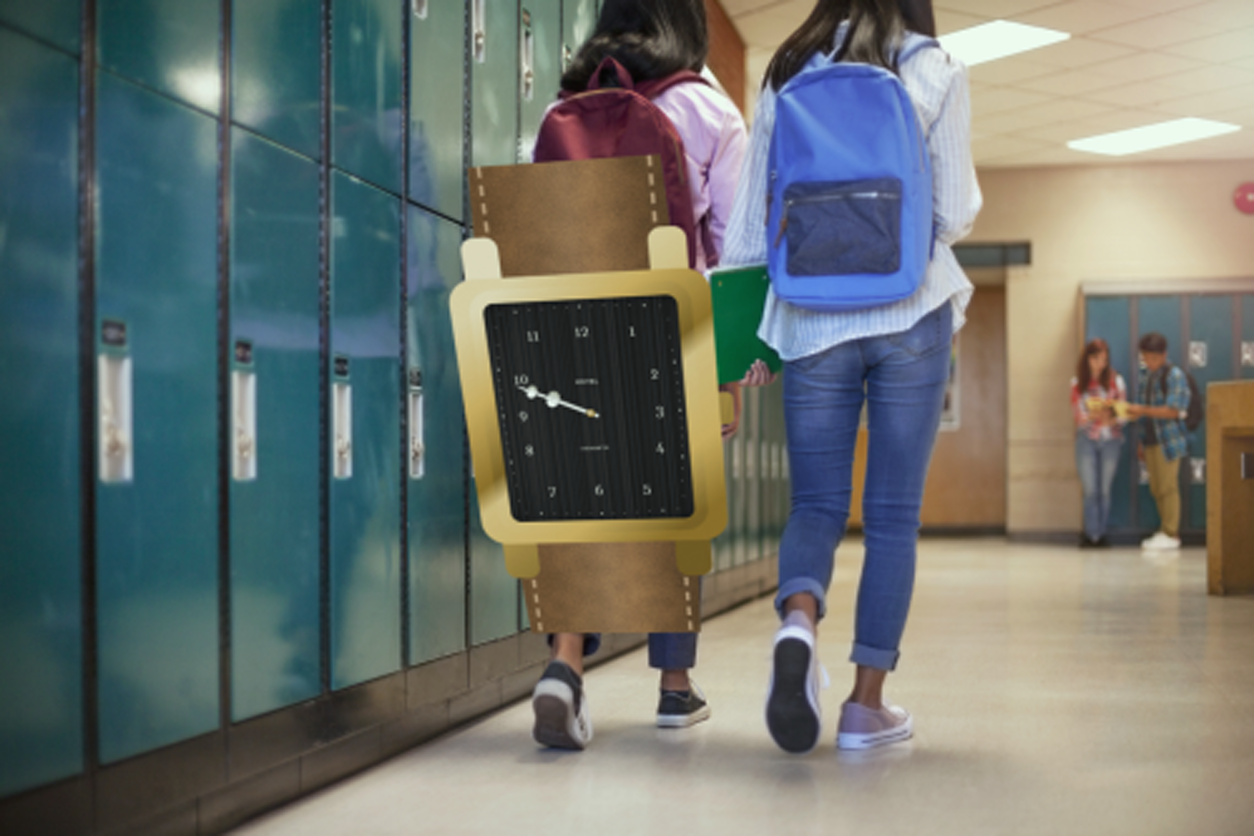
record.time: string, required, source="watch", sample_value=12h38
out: 9h49
